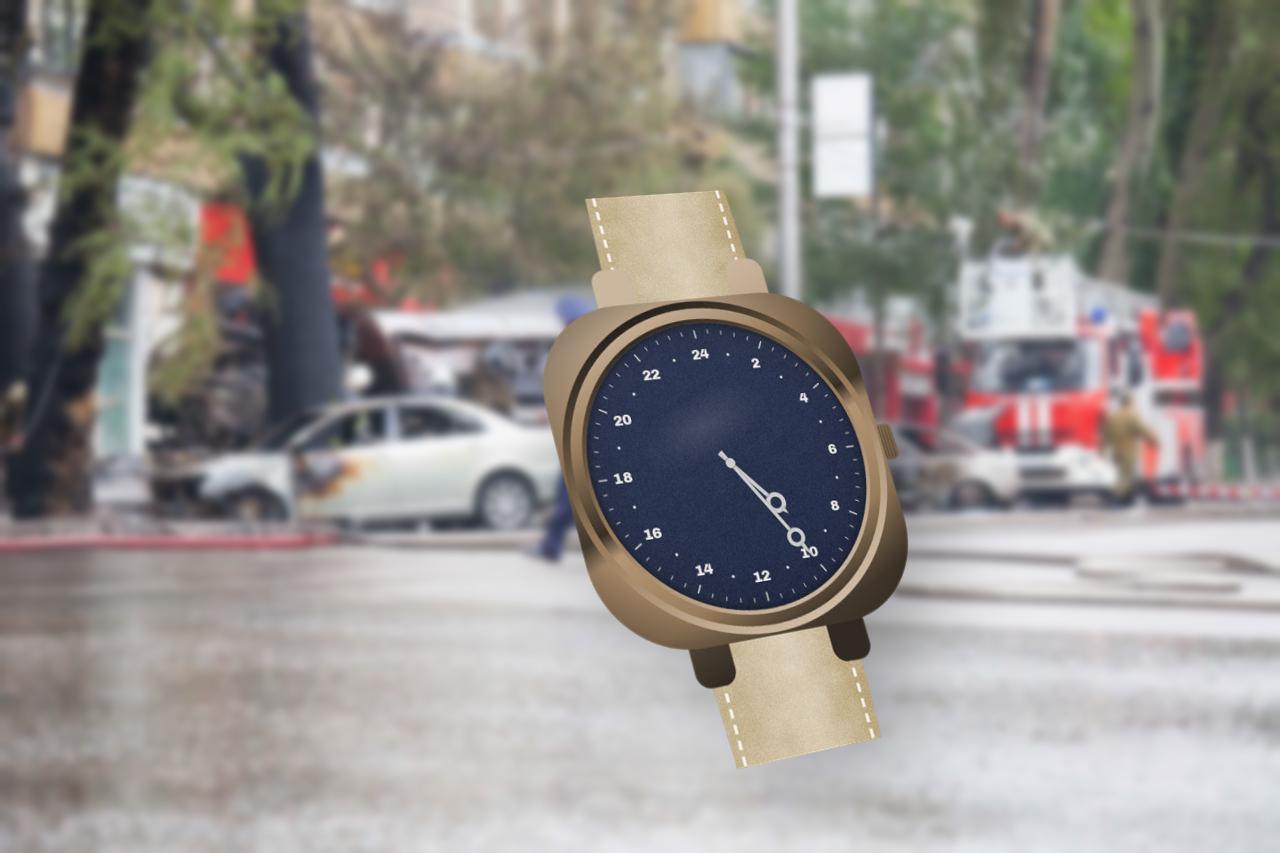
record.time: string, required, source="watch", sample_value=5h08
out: 9h25
